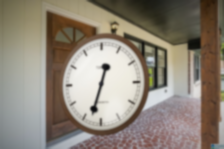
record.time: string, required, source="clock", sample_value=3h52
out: 12h33
